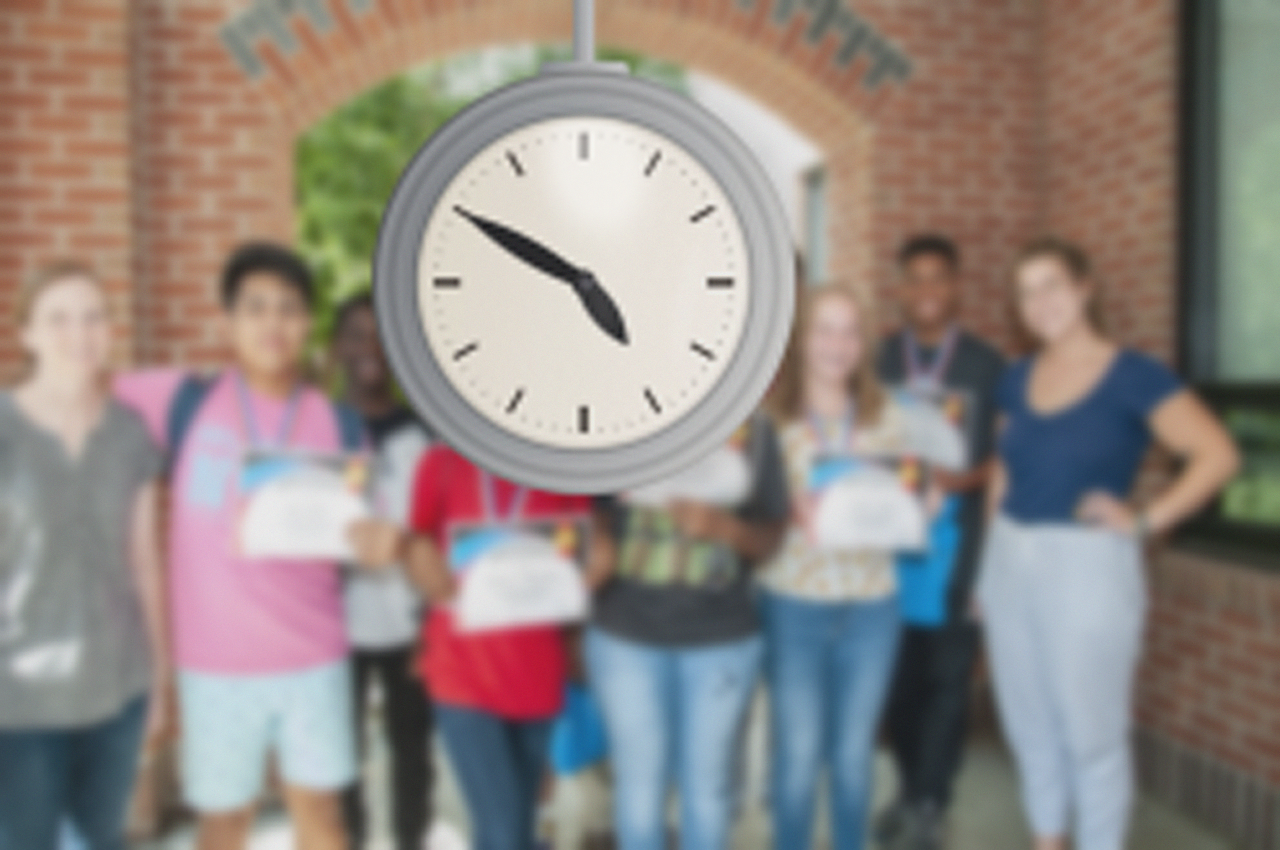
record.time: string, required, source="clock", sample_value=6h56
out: 4h50
